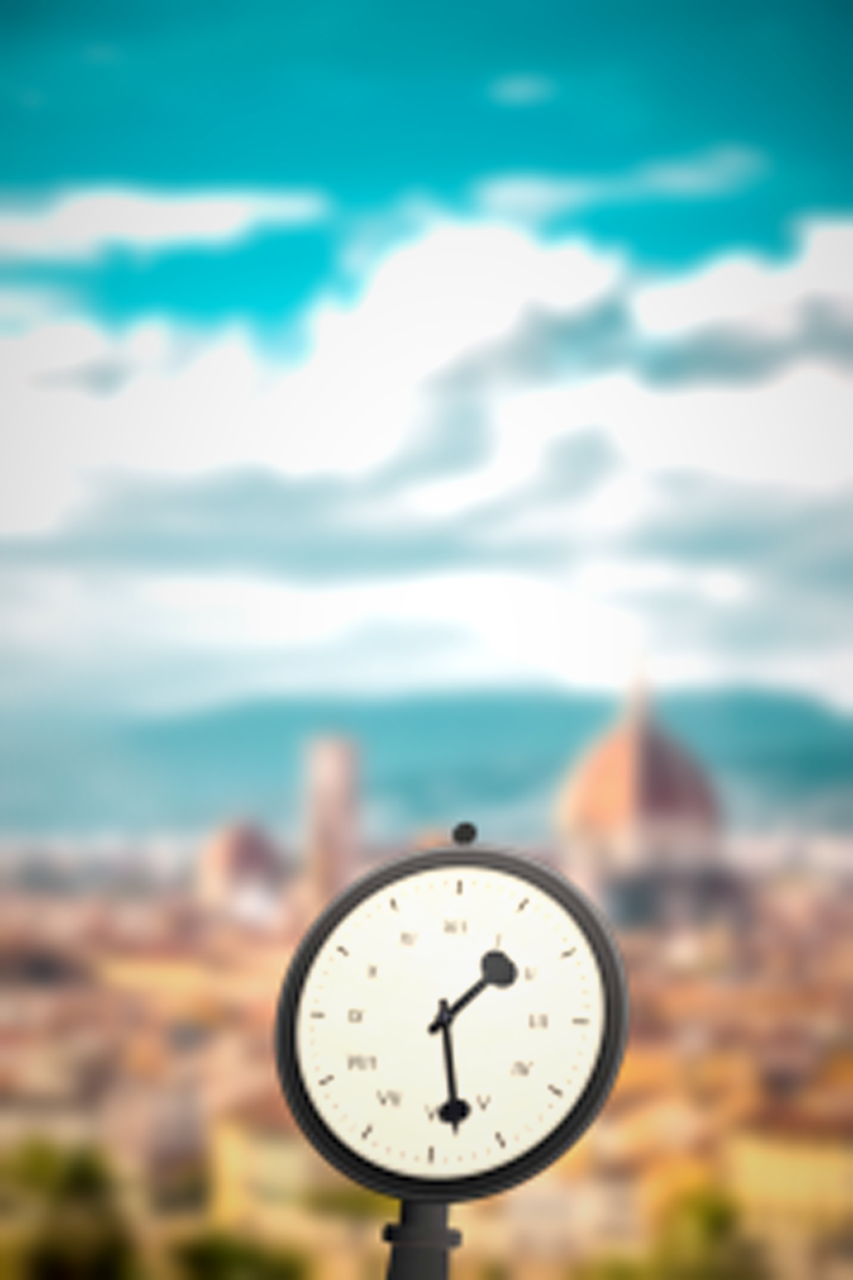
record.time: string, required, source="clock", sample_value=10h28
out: 1h28
